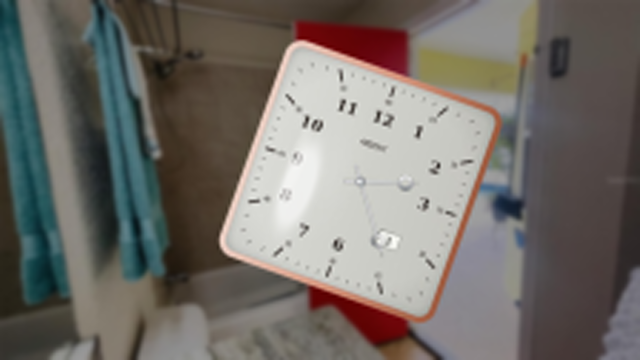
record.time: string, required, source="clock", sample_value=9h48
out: 2h24
